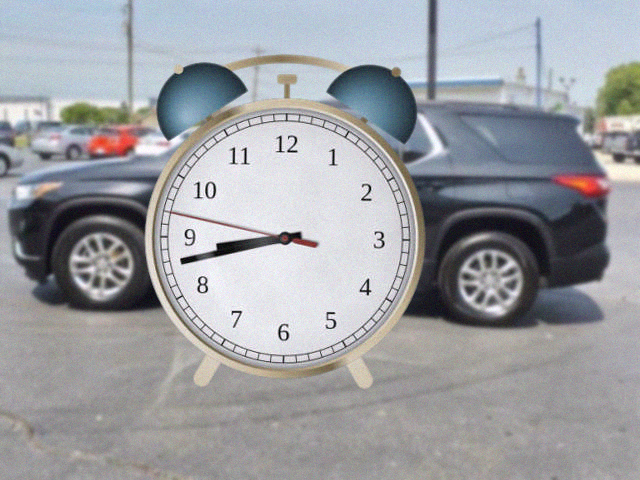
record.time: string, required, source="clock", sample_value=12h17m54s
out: 8h42m47s
